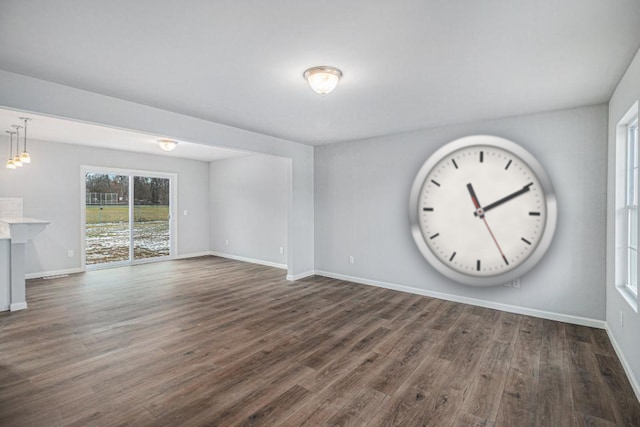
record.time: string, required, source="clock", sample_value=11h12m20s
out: 11h10m25s
